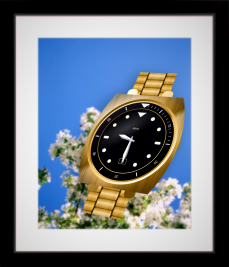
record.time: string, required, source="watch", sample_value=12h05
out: 9h30
